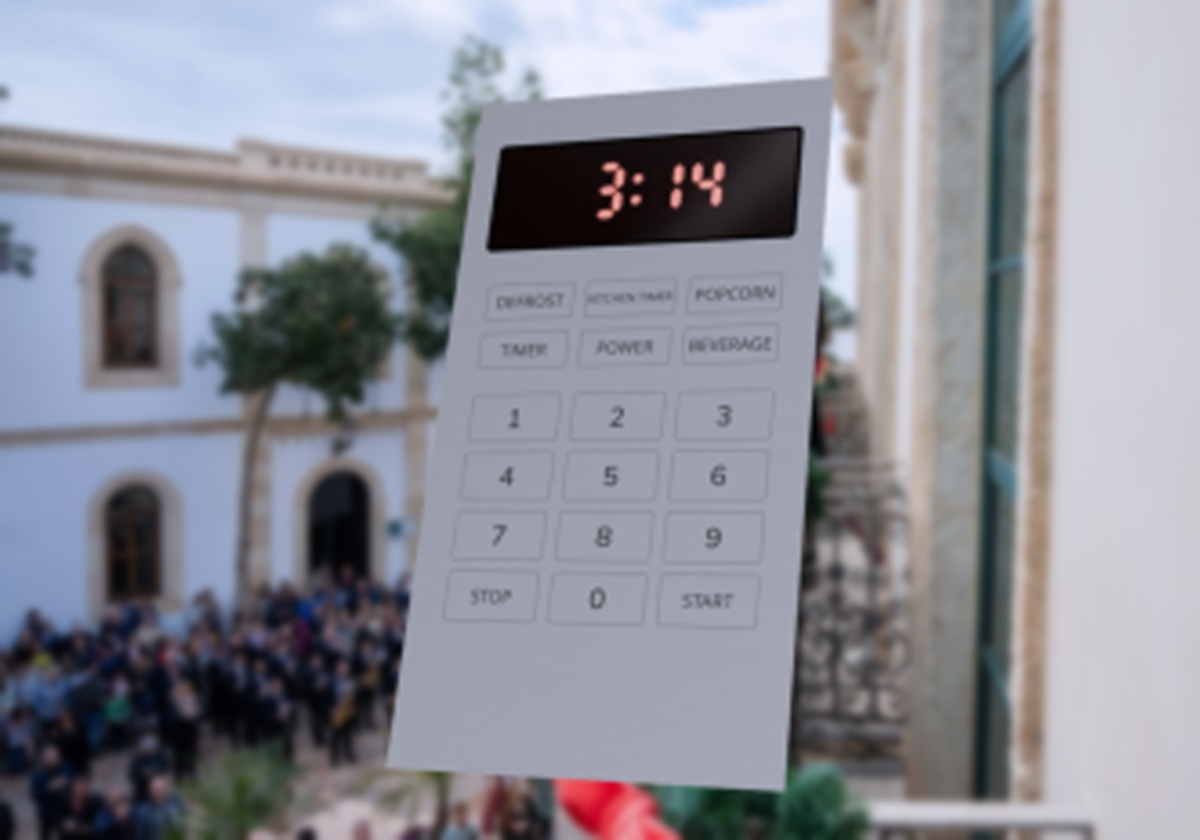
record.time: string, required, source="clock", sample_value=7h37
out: 3h14
